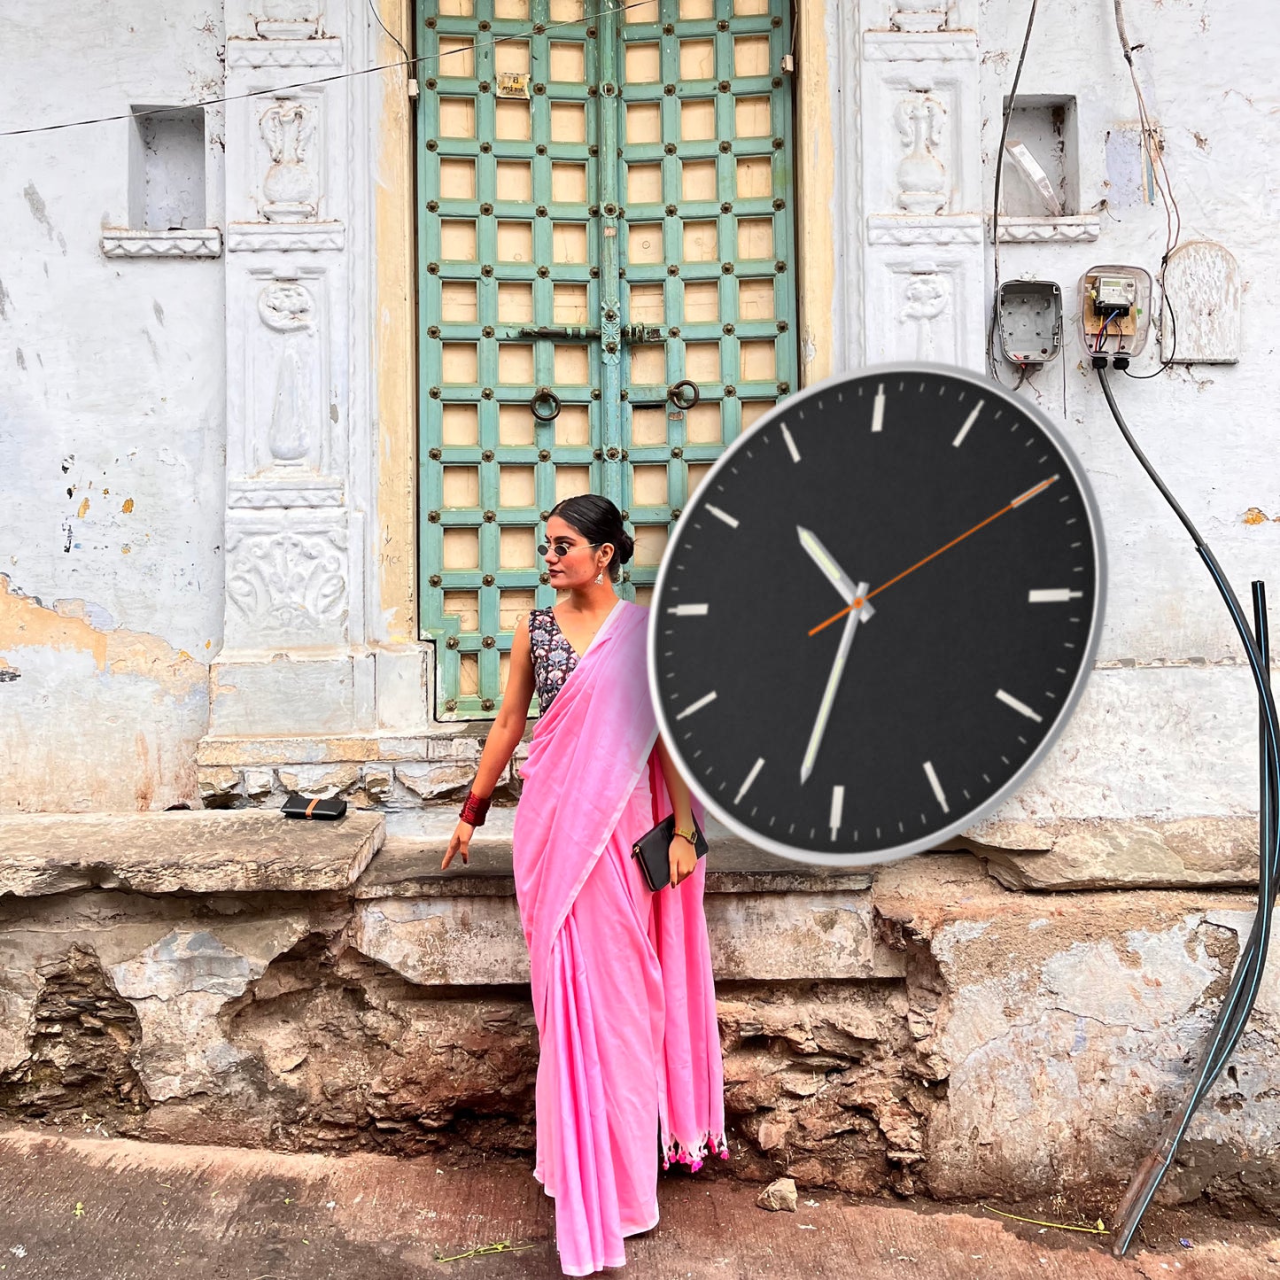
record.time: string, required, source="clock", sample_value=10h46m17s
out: 10h32m10s
